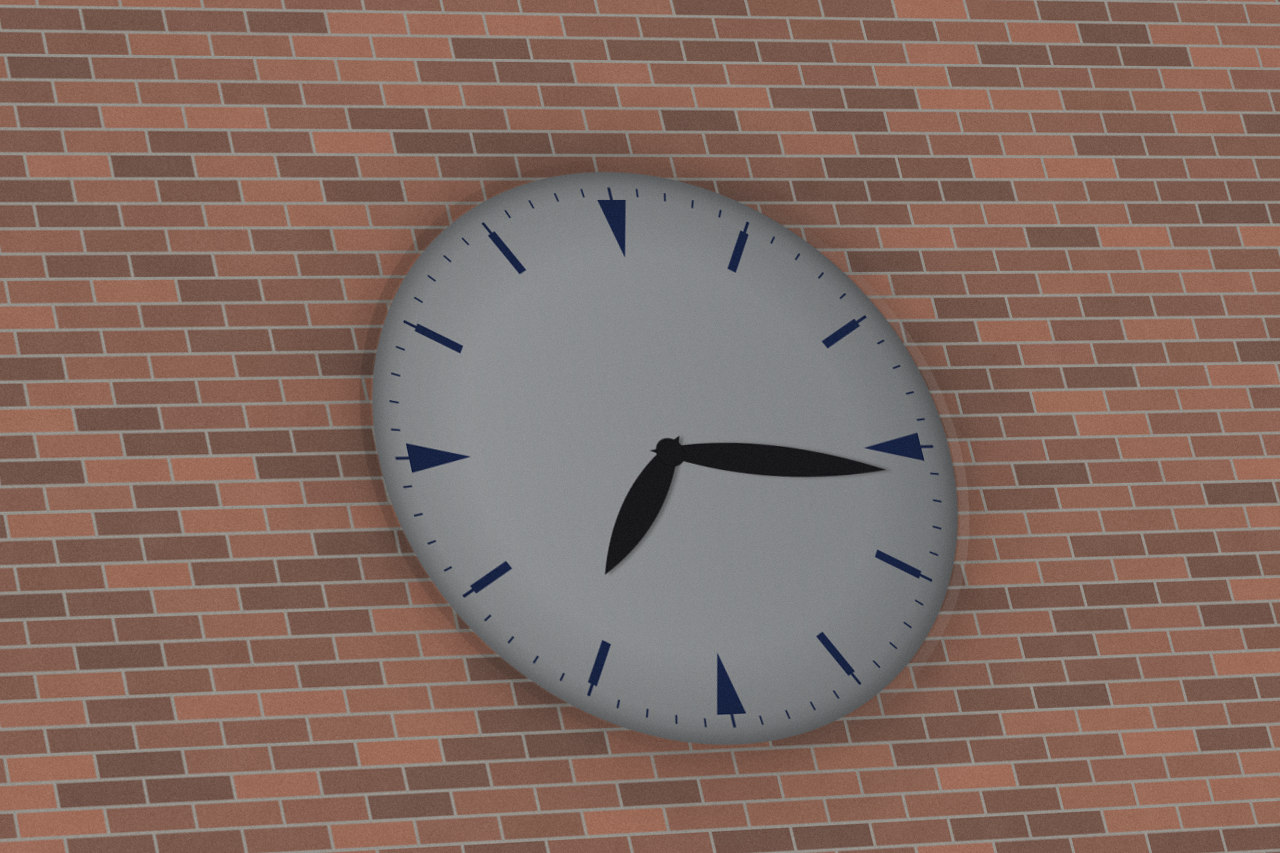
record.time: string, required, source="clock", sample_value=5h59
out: 7h16
